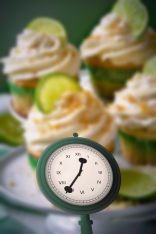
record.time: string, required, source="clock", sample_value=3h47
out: 12h36
